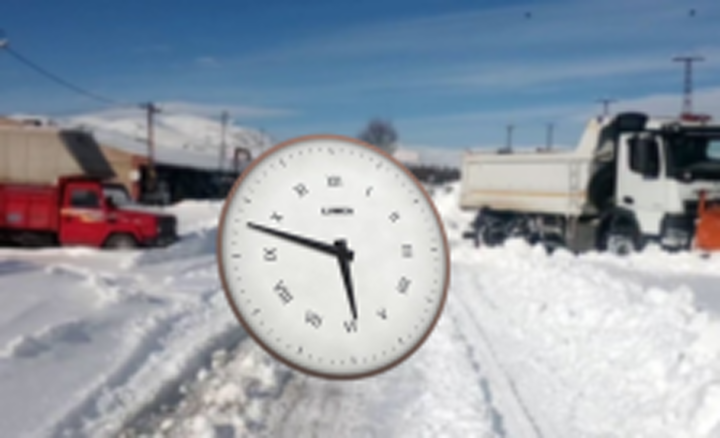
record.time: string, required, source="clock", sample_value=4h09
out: 5h48
